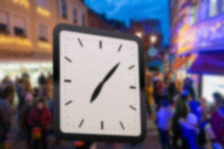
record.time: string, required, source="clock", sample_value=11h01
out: 7h07
